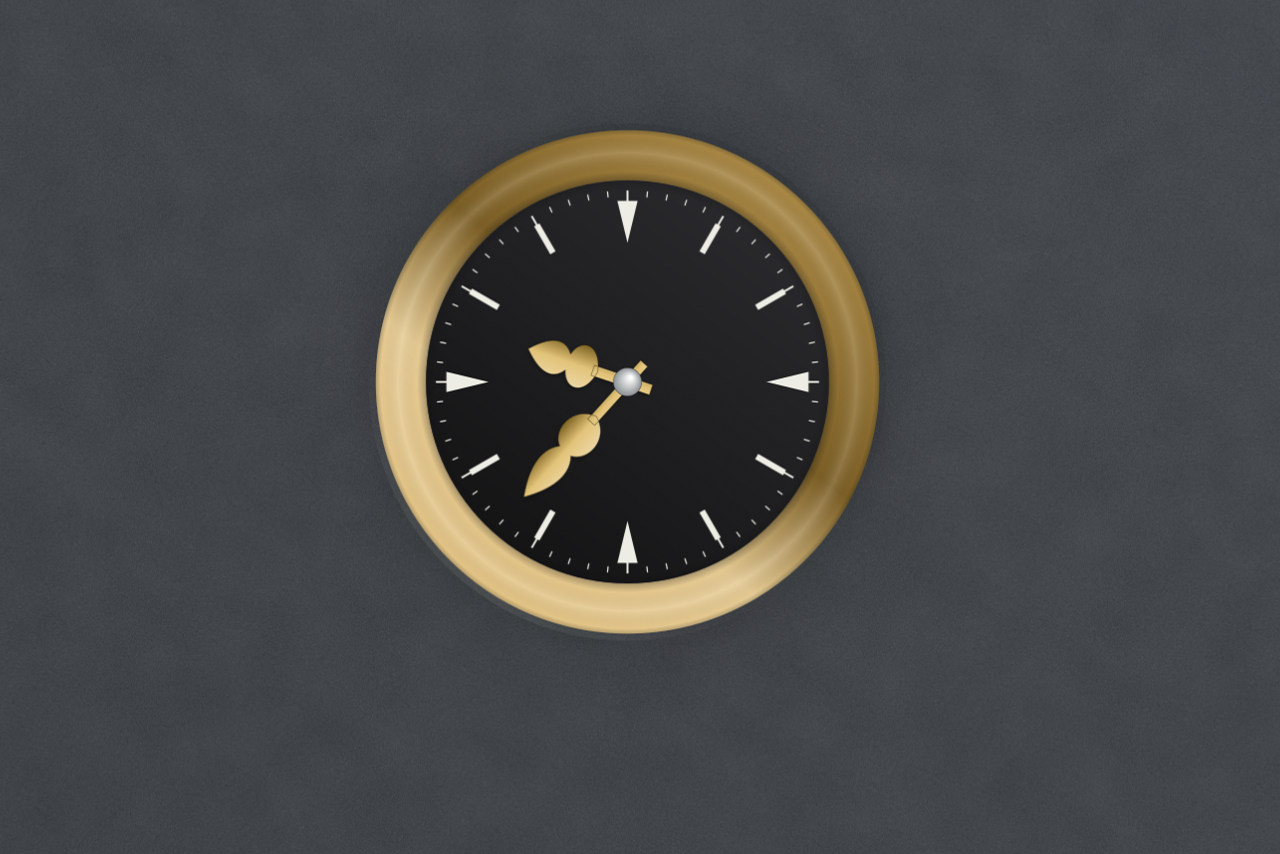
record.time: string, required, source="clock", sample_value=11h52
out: 9h37
